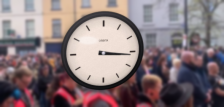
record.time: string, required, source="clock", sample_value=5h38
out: 3h16
